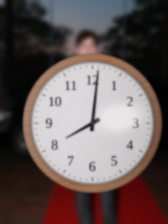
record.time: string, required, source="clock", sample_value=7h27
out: 8h01
